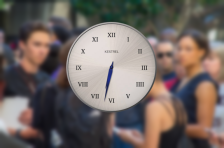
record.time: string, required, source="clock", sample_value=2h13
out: 6h32
